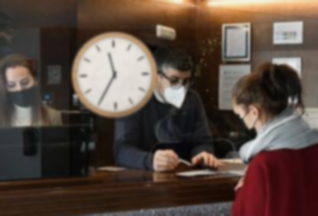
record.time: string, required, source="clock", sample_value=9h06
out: 11h35
